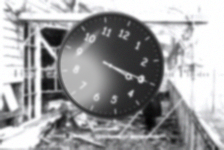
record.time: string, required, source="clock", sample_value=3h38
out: 3h15
